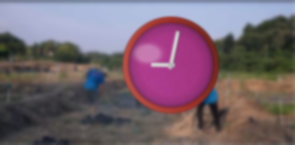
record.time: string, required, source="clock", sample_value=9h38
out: 9h02
